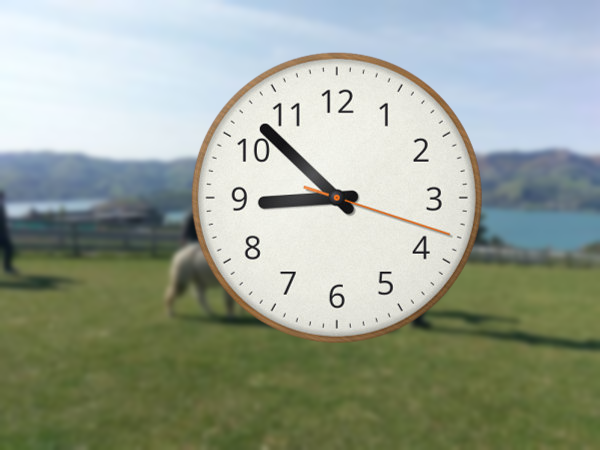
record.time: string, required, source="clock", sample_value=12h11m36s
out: 8h52m18s
